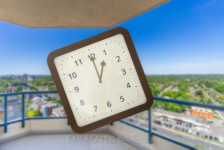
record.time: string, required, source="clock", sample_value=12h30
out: 1h00
